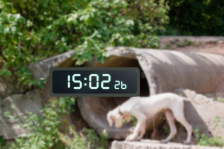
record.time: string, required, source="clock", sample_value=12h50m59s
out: 15h02m26s
